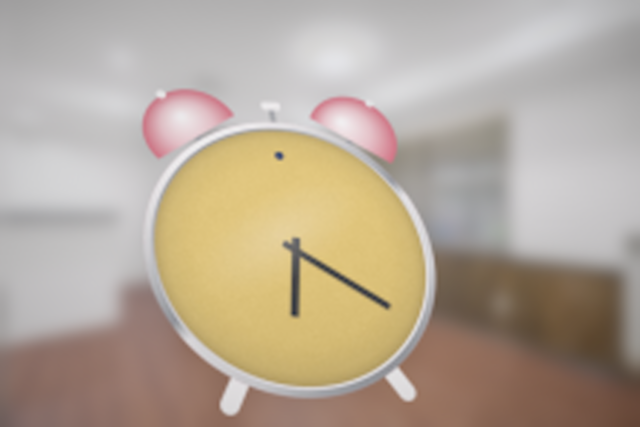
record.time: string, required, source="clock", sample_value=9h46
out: 6h21
